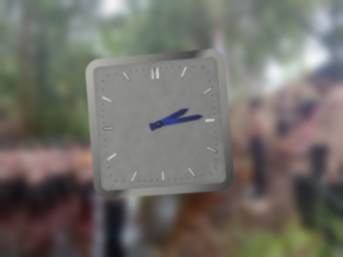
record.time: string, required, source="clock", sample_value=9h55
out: 2h14
